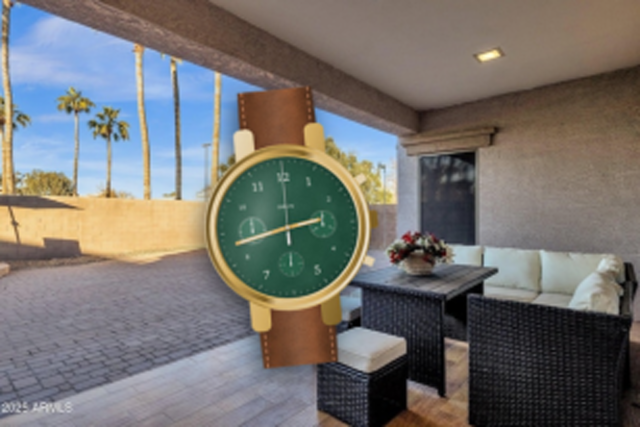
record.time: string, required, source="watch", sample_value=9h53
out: 2h43
